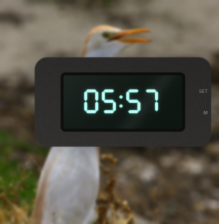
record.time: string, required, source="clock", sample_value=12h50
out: 5h57
